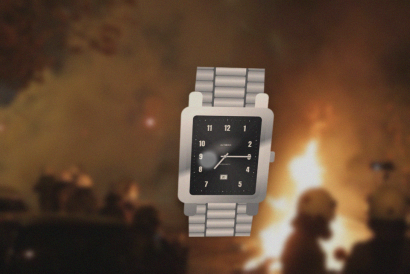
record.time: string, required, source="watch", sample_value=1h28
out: 7h15
